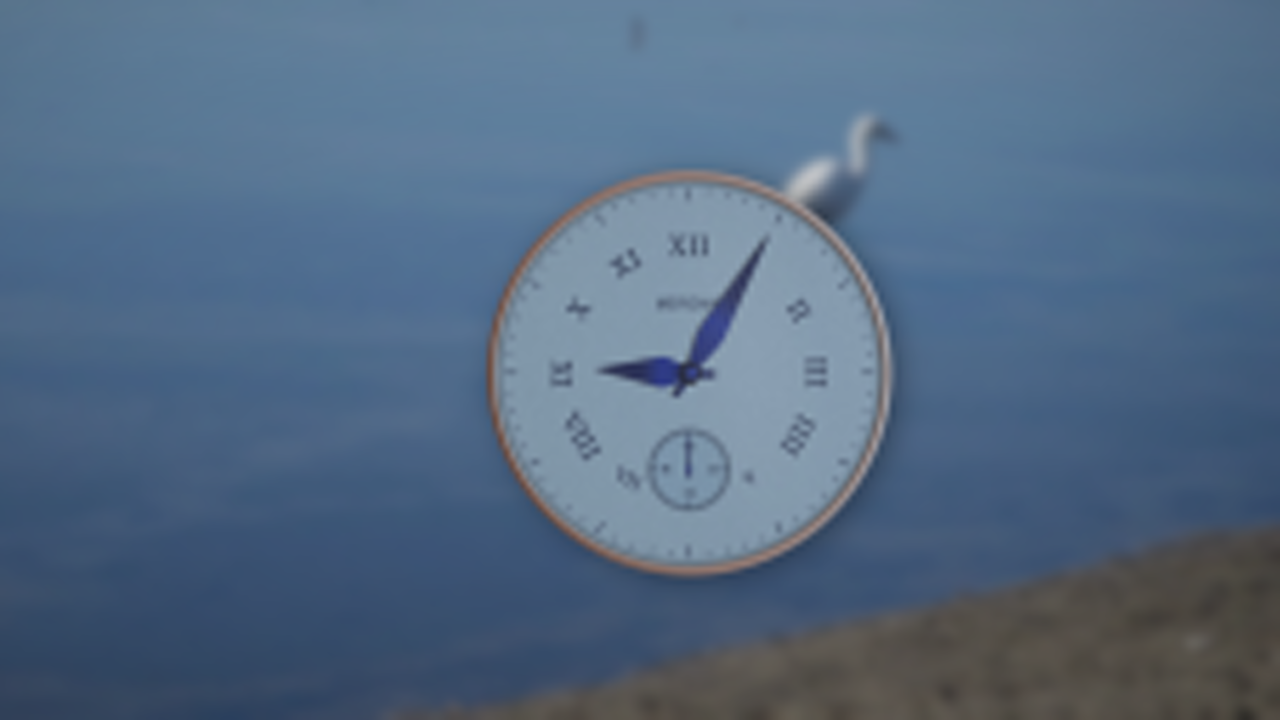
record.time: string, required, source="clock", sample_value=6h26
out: 9h05
